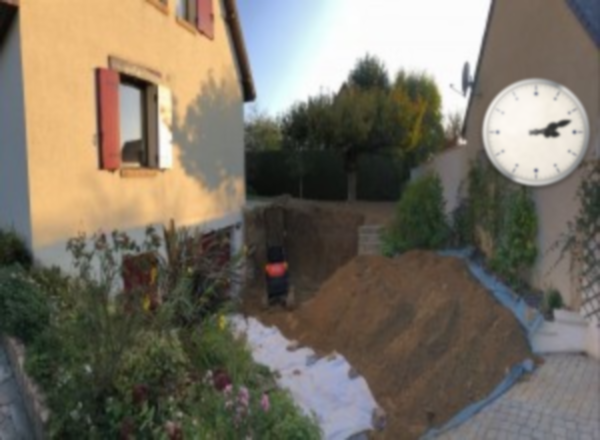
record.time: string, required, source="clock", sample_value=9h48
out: 3h12
